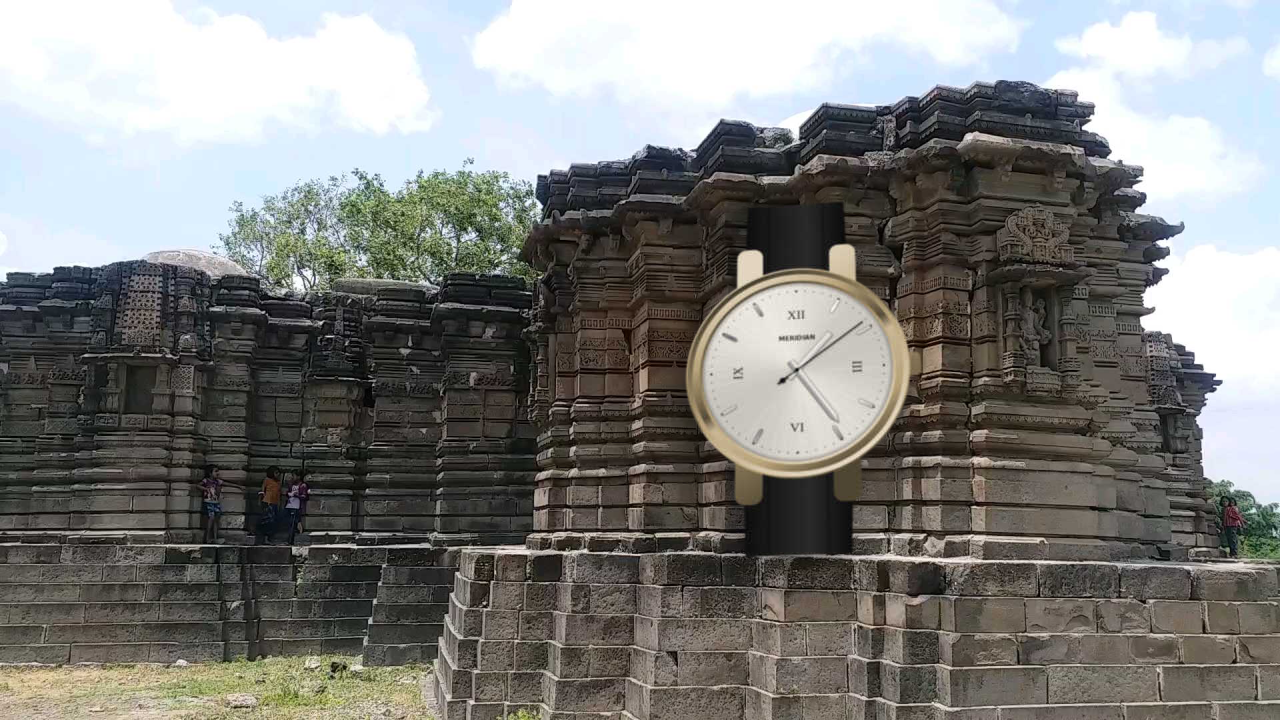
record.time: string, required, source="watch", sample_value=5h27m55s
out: 1h24m09s
